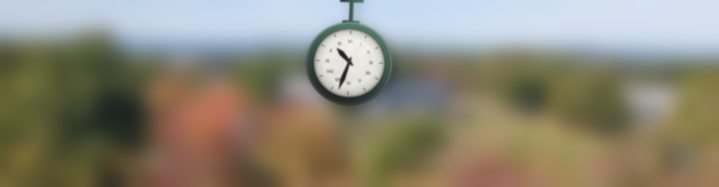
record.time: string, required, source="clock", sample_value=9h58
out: 10h33
